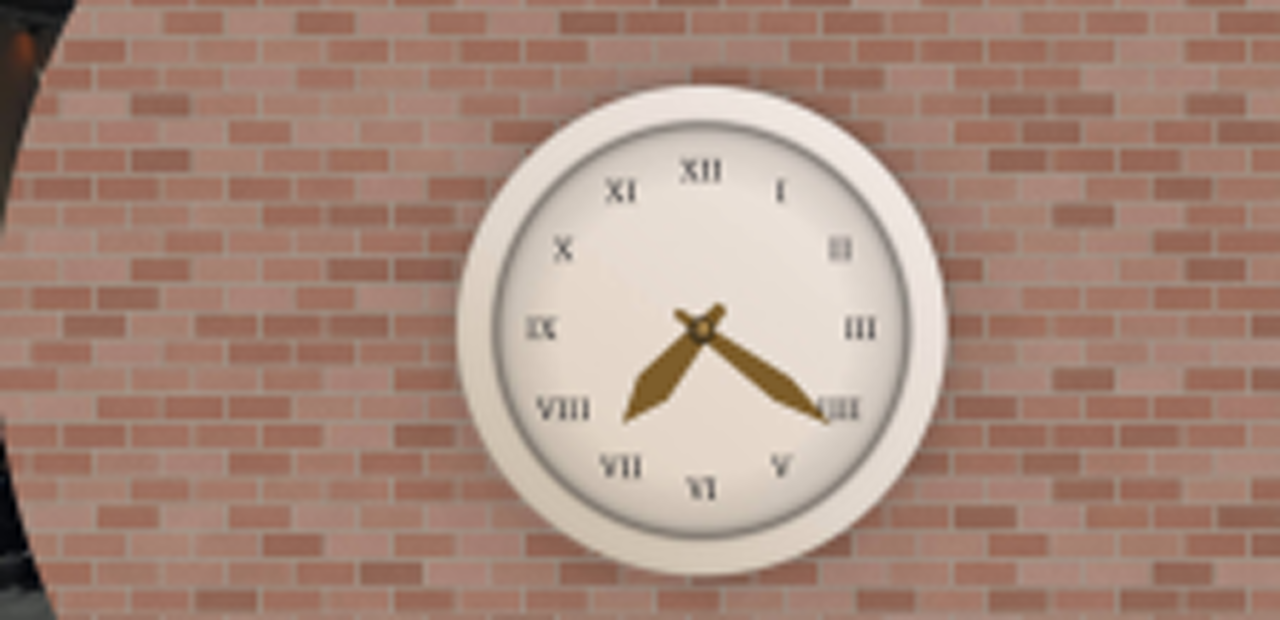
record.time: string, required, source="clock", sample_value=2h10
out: 7h21
